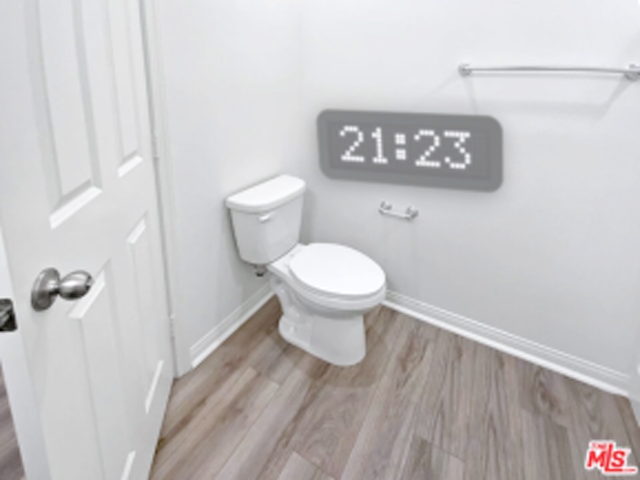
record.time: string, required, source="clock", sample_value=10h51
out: 21h23
